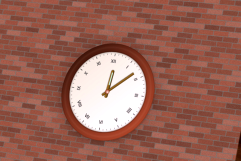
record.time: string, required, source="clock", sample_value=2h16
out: 12h08
